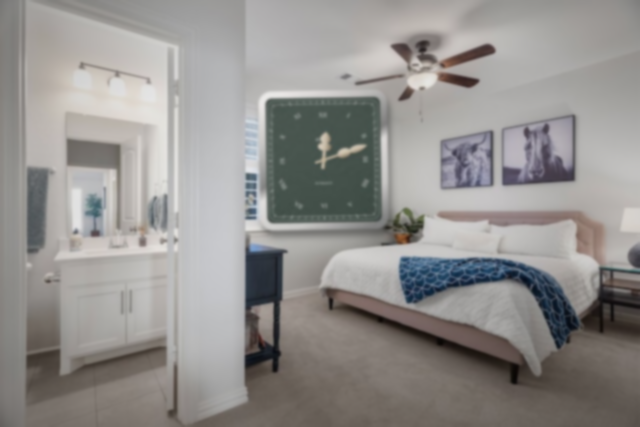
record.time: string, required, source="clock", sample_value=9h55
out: 12h12
